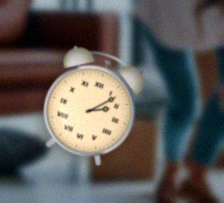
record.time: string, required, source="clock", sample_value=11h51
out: 2h07
